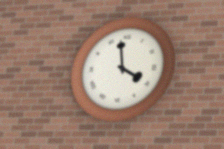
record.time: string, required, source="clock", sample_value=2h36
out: 3h58
